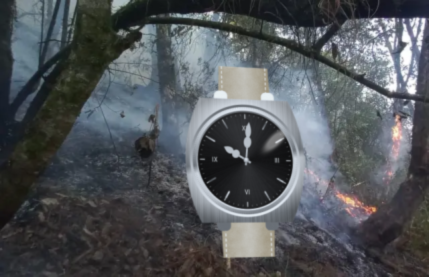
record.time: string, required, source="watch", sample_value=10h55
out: 10h01
